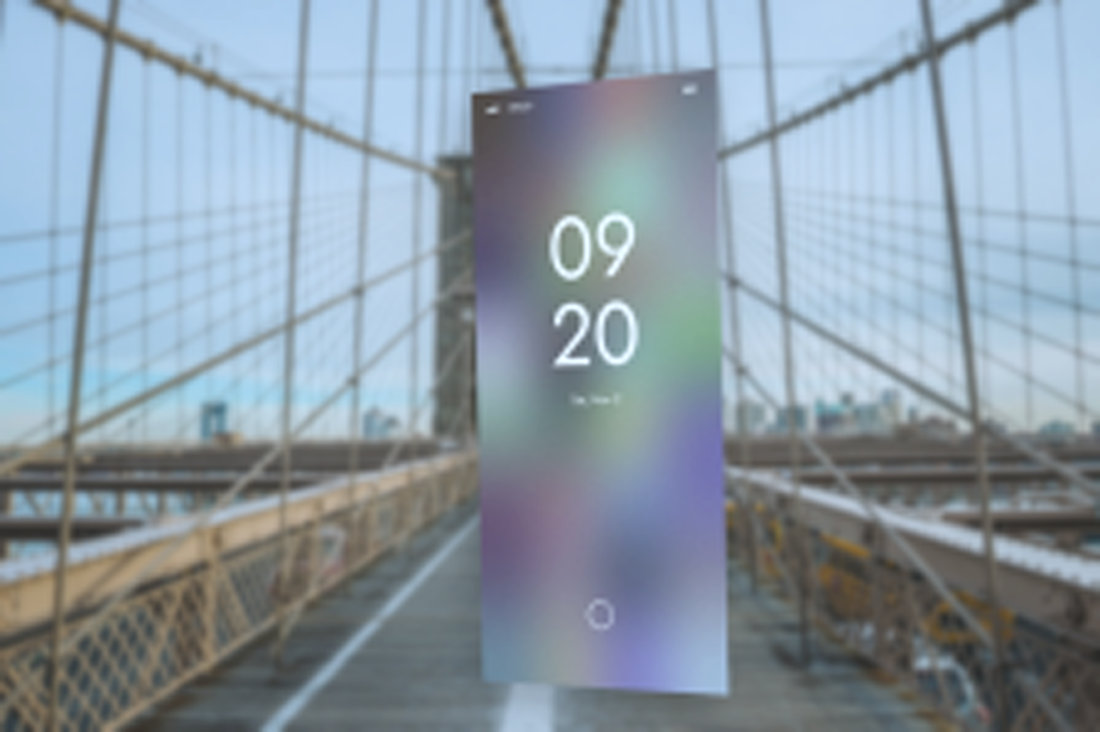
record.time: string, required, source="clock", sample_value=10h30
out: 9h20
